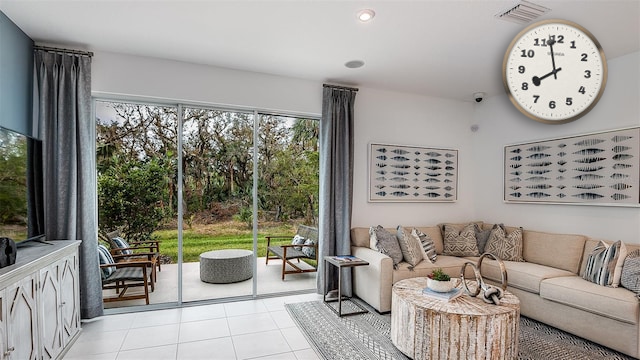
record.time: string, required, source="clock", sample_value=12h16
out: 7h58
